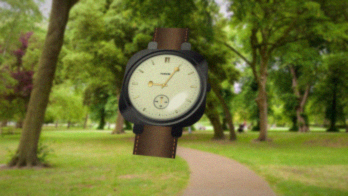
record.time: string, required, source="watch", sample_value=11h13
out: 9h05
